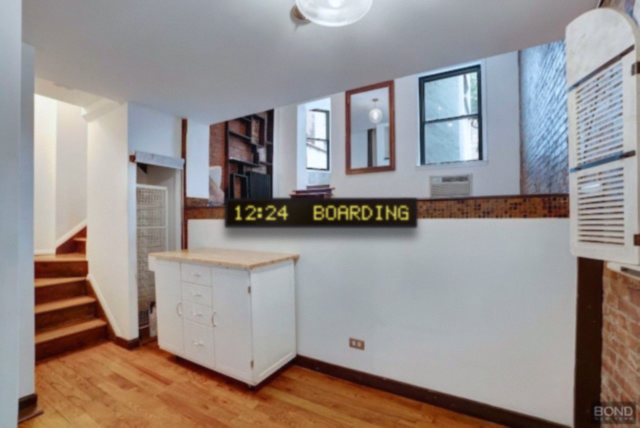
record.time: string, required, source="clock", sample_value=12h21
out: 12h24
